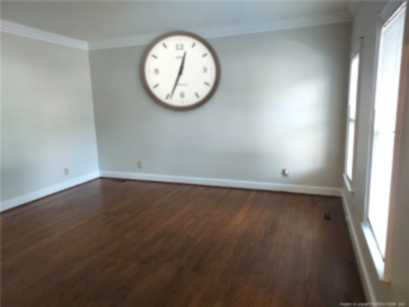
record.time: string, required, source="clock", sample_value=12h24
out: 12h34
